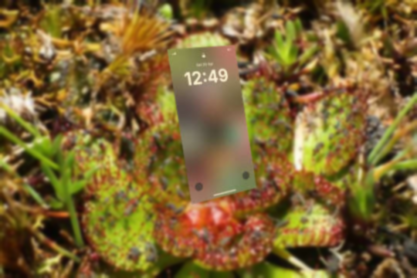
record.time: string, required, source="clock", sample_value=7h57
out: 12h49
